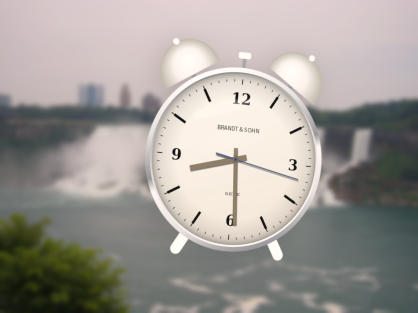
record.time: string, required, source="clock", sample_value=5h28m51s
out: 8h29m17s
